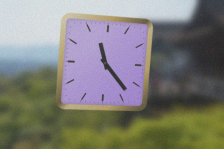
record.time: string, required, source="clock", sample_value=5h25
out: 11h23
